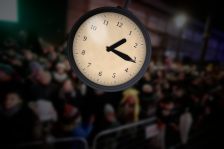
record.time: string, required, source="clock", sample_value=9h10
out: 1h16
